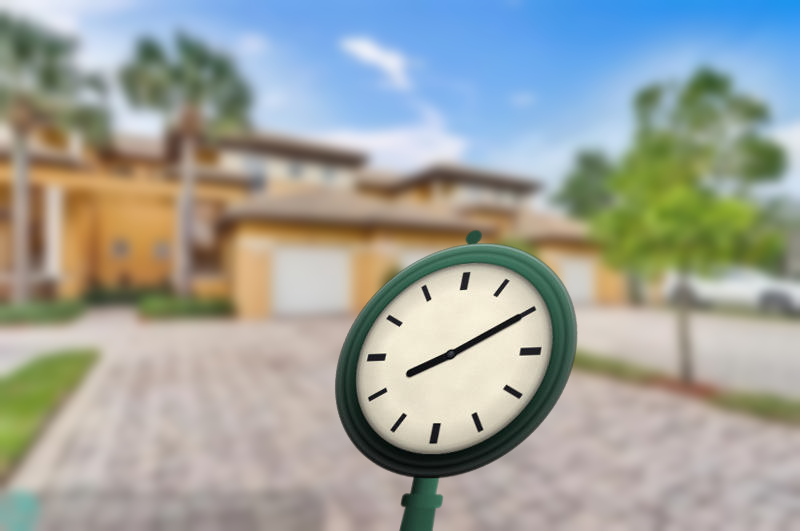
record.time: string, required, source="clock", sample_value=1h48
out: 8h10
